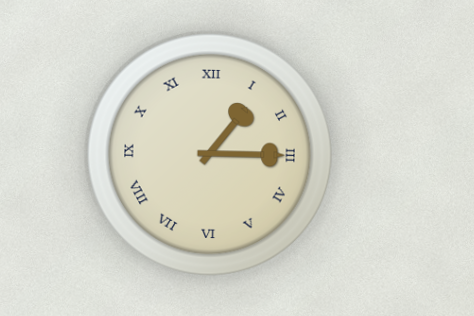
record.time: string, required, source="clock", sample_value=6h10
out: 1h15
